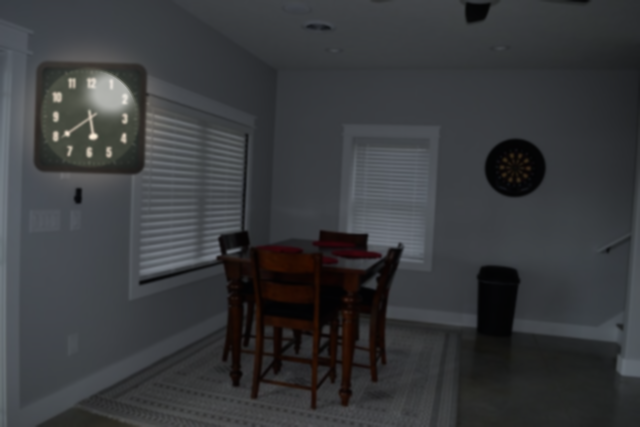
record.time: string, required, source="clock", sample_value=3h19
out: 5h39
